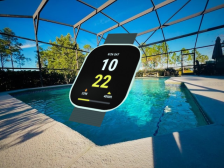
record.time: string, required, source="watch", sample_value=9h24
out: 10h22
